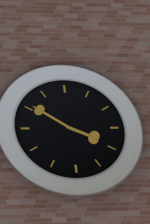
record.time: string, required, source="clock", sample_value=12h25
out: 3h51
